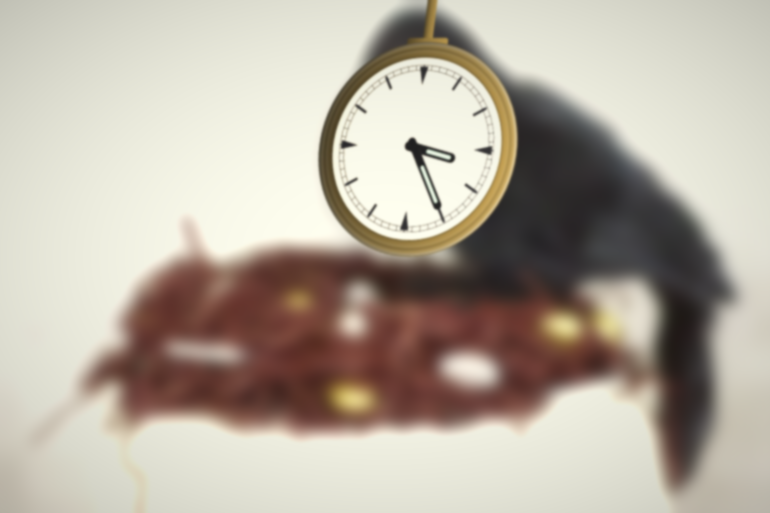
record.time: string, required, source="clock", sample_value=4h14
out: 3h25
